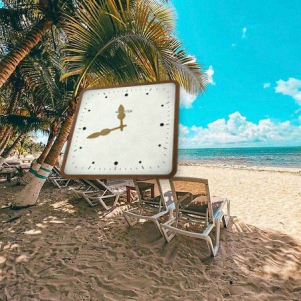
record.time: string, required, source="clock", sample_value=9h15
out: 11h42
